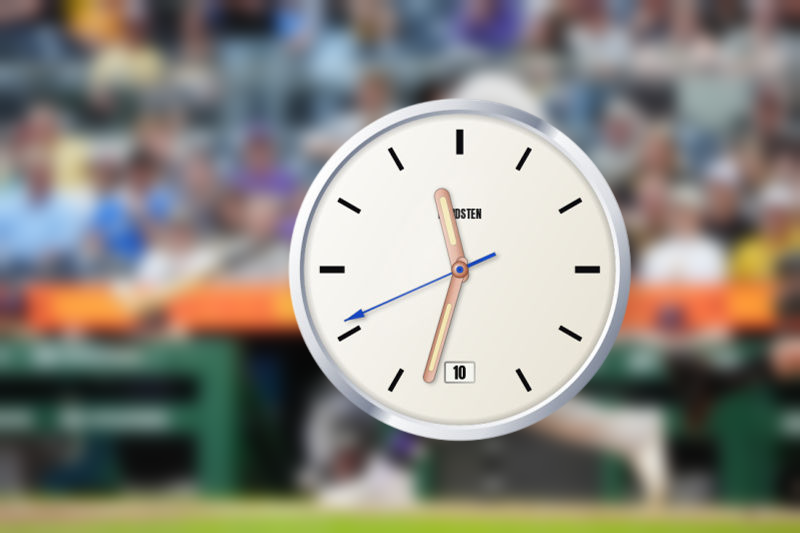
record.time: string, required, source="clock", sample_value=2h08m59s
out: 11h32m41s
